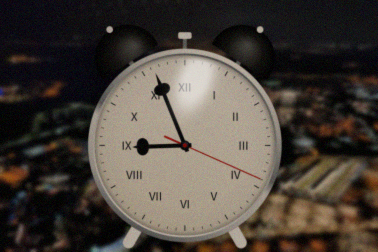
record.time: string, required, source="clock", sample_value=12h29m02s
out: 8h56m19s
